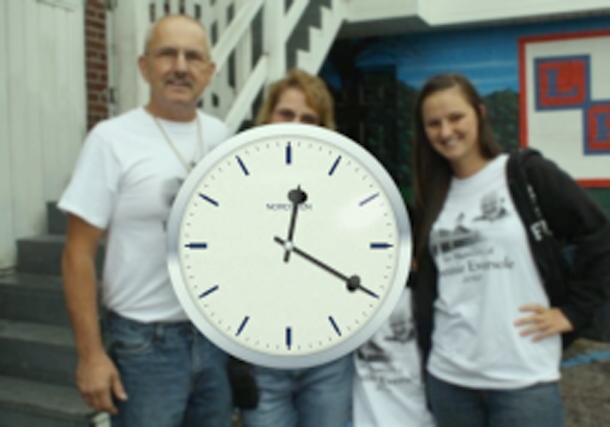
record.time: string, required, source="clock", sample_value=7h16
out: 12h20
